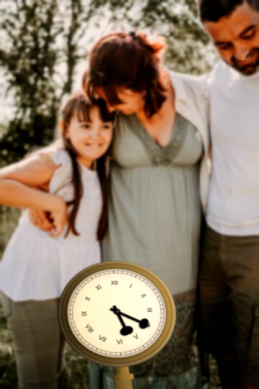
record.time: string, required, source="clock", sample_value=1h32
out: 5h20
